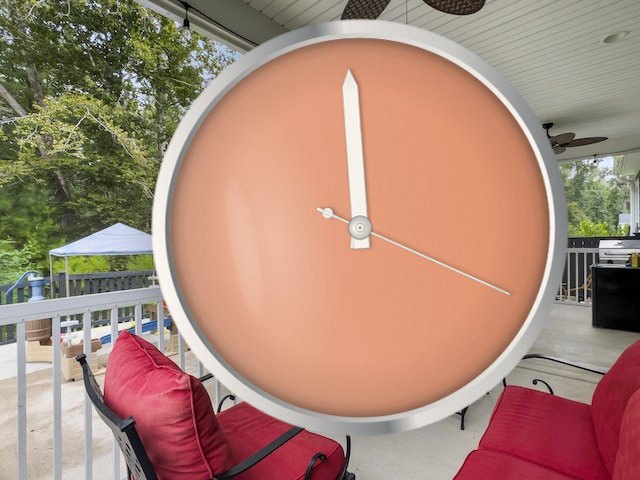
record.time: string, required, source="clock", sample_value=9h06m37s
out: 11h59m19s
